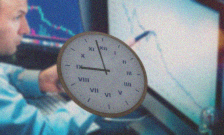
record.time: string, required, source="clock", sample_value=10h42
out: 8h58
